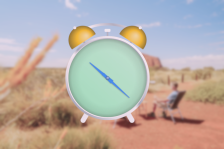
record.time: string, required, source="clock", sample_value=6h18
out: 10h22
